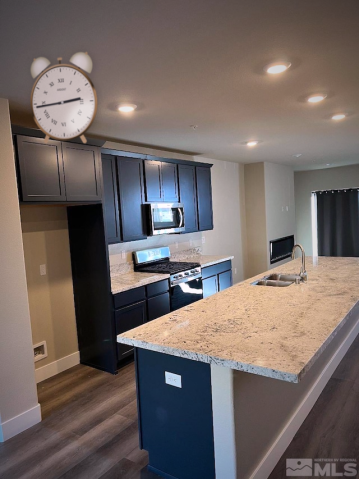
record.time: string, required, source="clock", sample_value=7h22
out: 2h44
